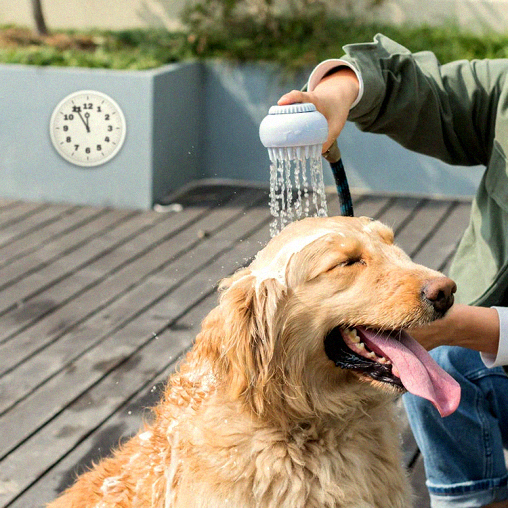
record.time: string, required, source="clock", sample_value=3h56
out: 11h55
